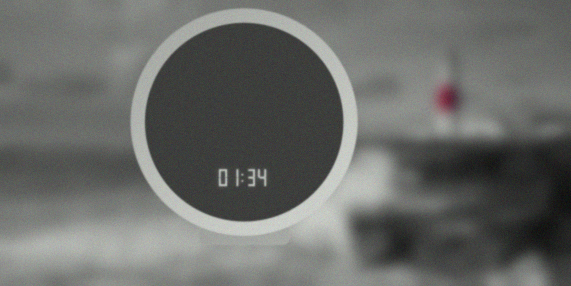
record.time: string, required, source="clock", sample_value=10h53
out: 1h34
